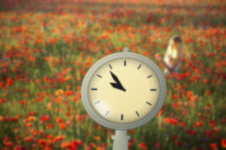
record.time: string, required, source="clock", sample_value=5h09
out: 9h54
